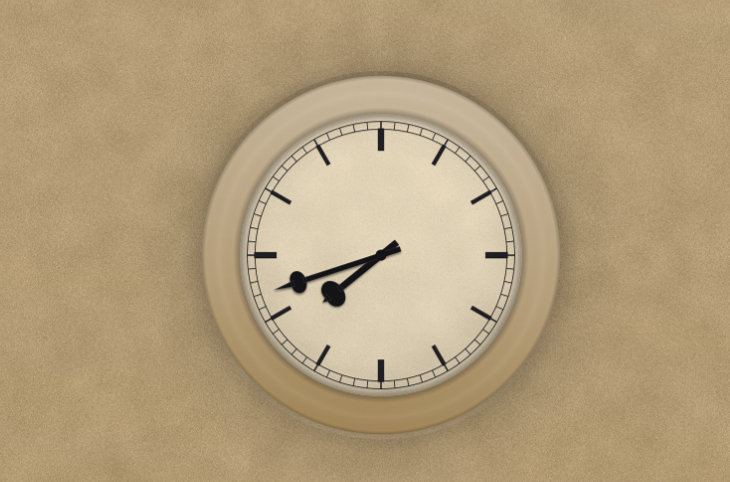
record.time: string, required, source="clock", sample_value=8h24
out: 7h42
